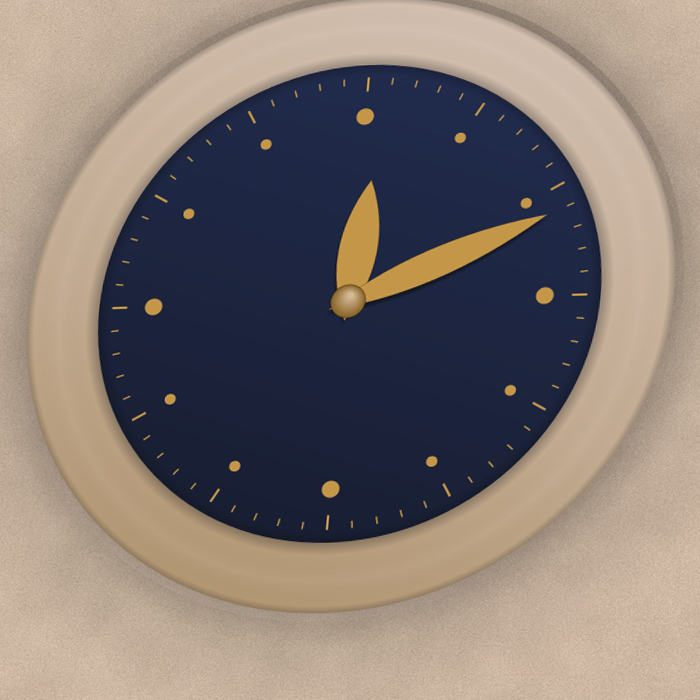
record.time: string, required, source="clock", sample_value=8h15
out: 12h11
